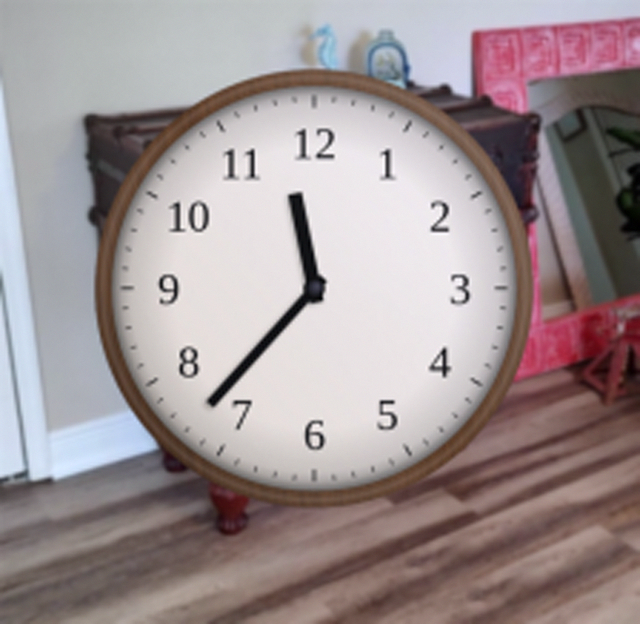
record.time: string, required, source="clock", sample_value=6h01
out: 11h37
